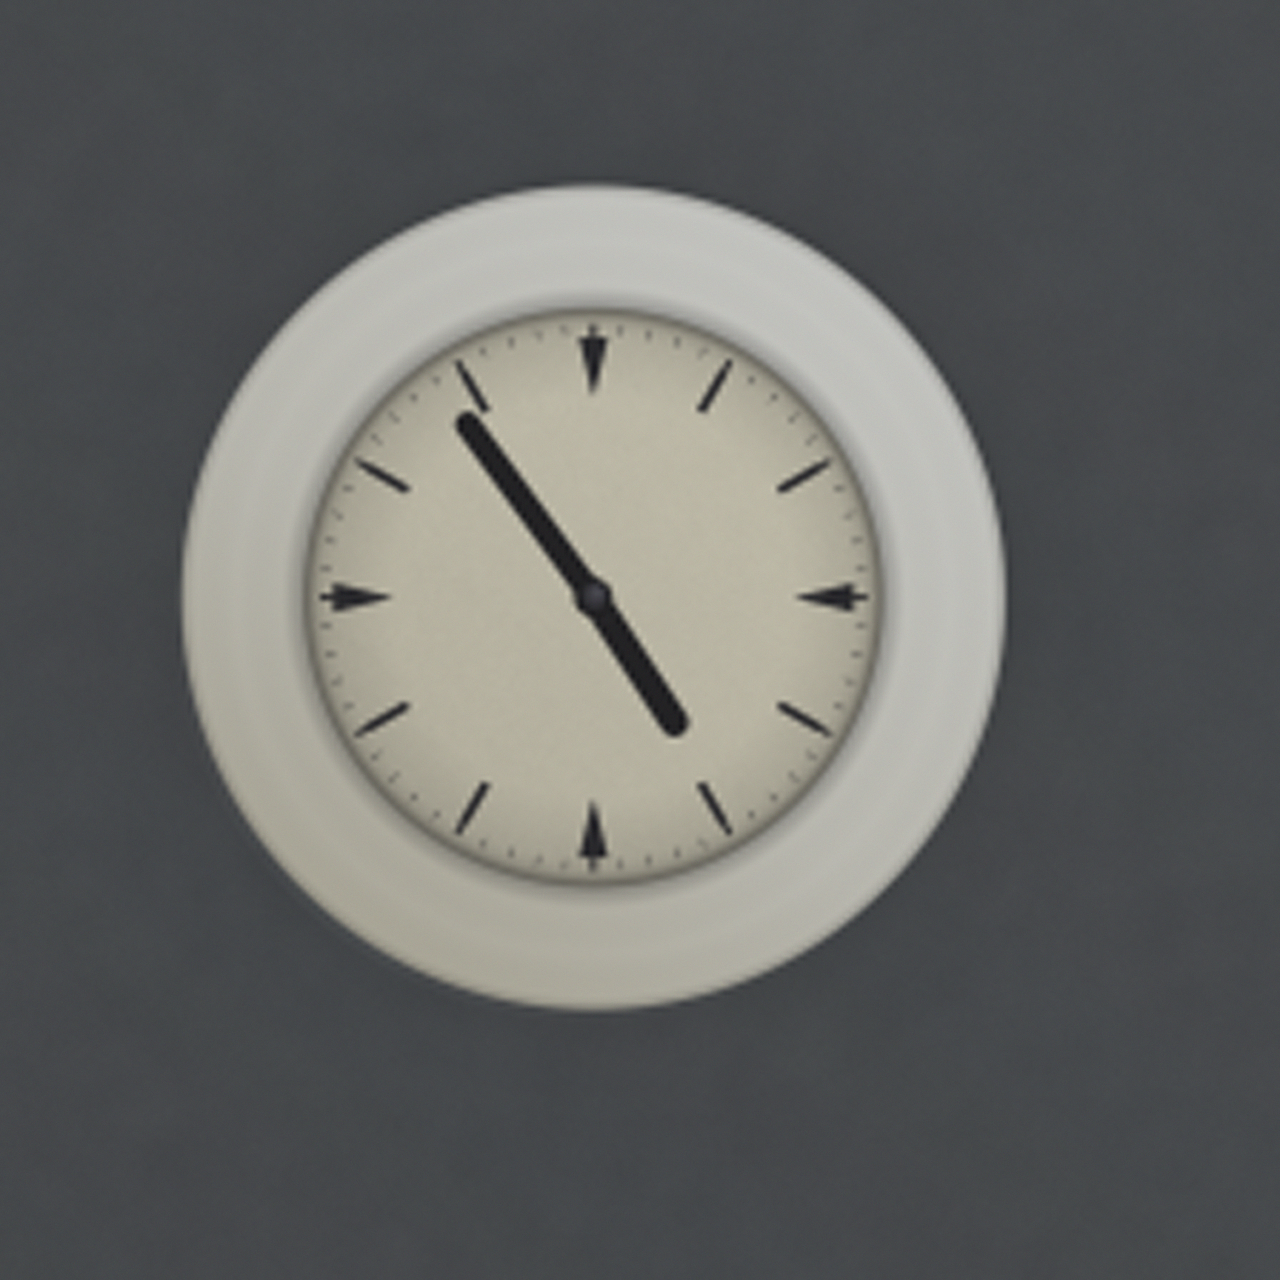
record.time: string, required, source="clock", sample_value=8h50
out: 4h54
